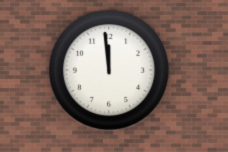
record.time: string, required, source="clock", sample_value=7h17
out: 11h59
